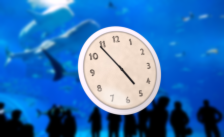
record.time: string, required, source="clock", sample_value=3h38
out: 4h54
